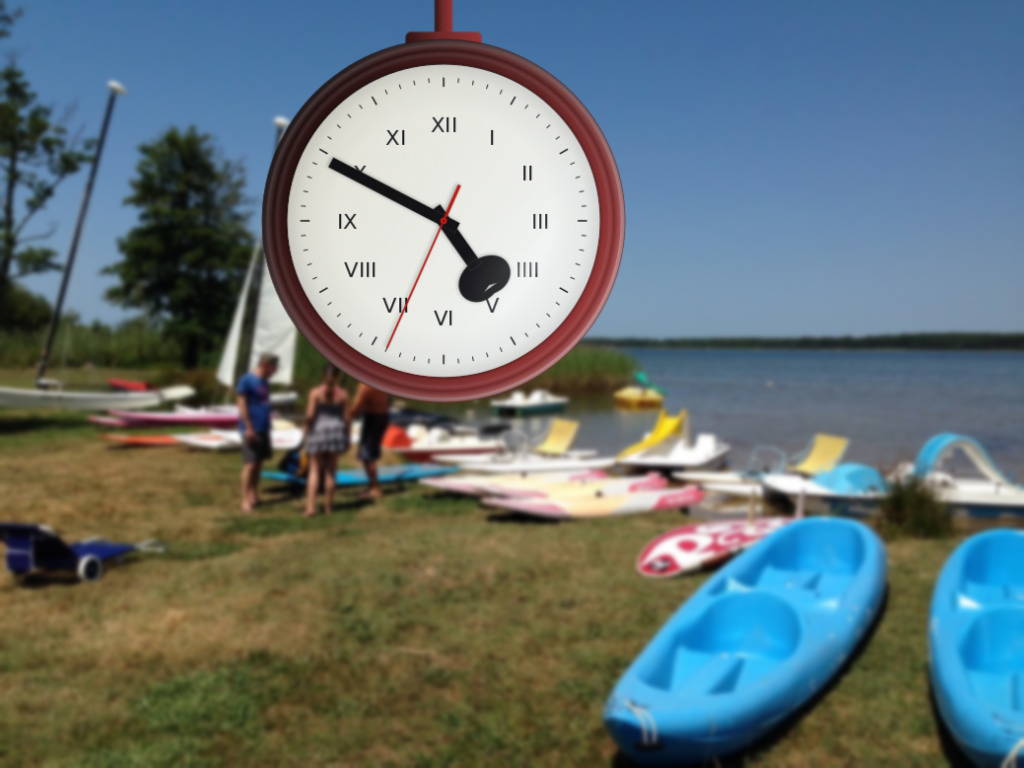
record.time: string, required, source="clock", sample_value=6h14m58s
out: 4h49m34s
